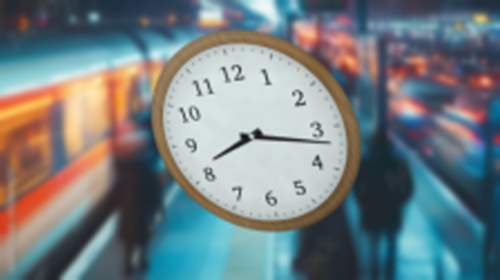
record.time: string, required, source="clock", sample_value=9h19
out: 8h17
